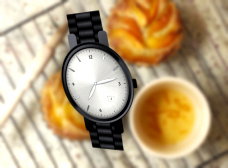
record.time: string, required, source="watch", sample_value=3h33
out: 7h13
